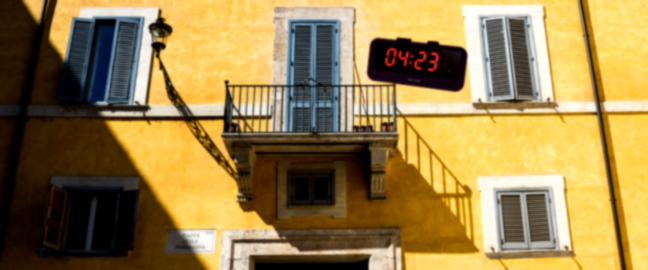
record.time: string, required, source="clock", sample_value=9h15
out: 4h23
